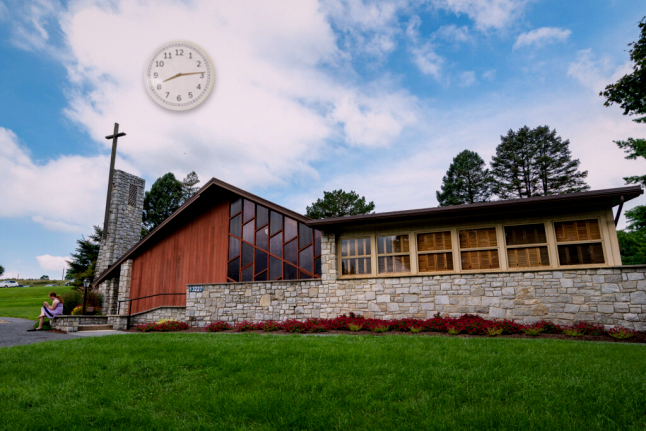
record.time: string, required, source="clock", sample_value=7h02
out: 8h14
